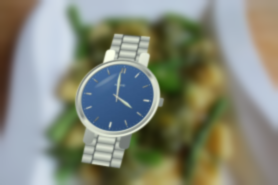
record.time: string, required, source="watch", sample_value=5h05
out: 3h59
